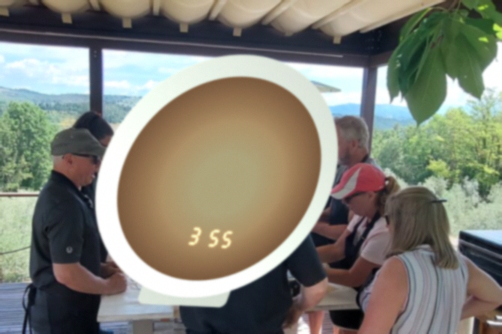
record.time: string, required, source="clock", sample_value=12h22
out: 3h55
